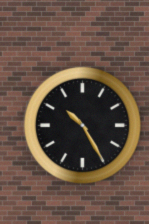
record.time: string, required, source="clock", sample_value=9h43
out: 10h25
